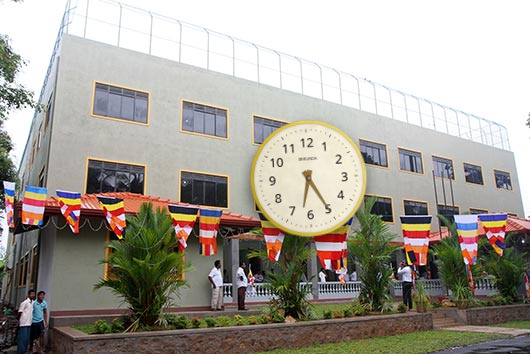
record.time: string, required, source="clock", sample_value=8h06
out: 6h25
